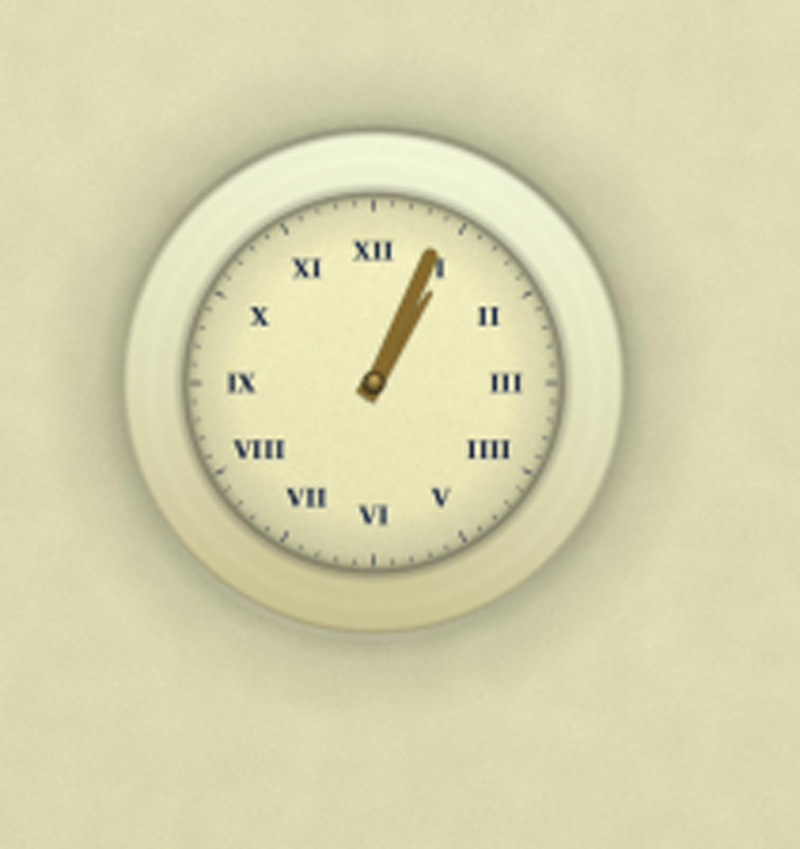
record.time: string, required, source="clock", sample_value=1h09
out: 1h04
